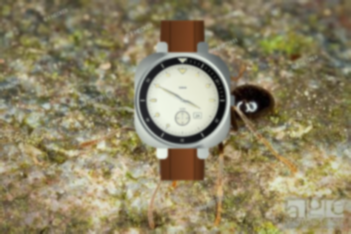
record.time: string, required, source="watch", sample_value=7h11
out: 3h50
